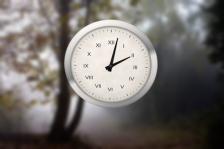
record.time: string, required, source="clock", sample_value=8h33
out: 2h02
